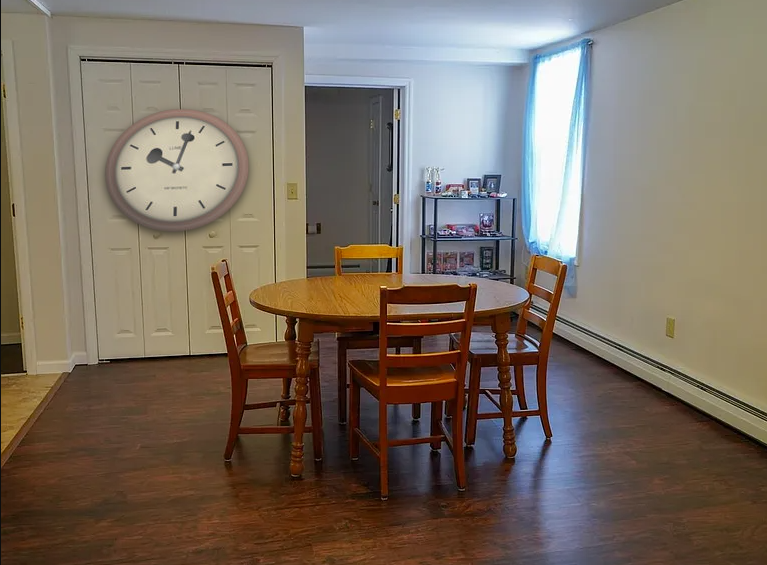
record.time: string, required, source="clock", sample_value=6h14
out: 10h03
